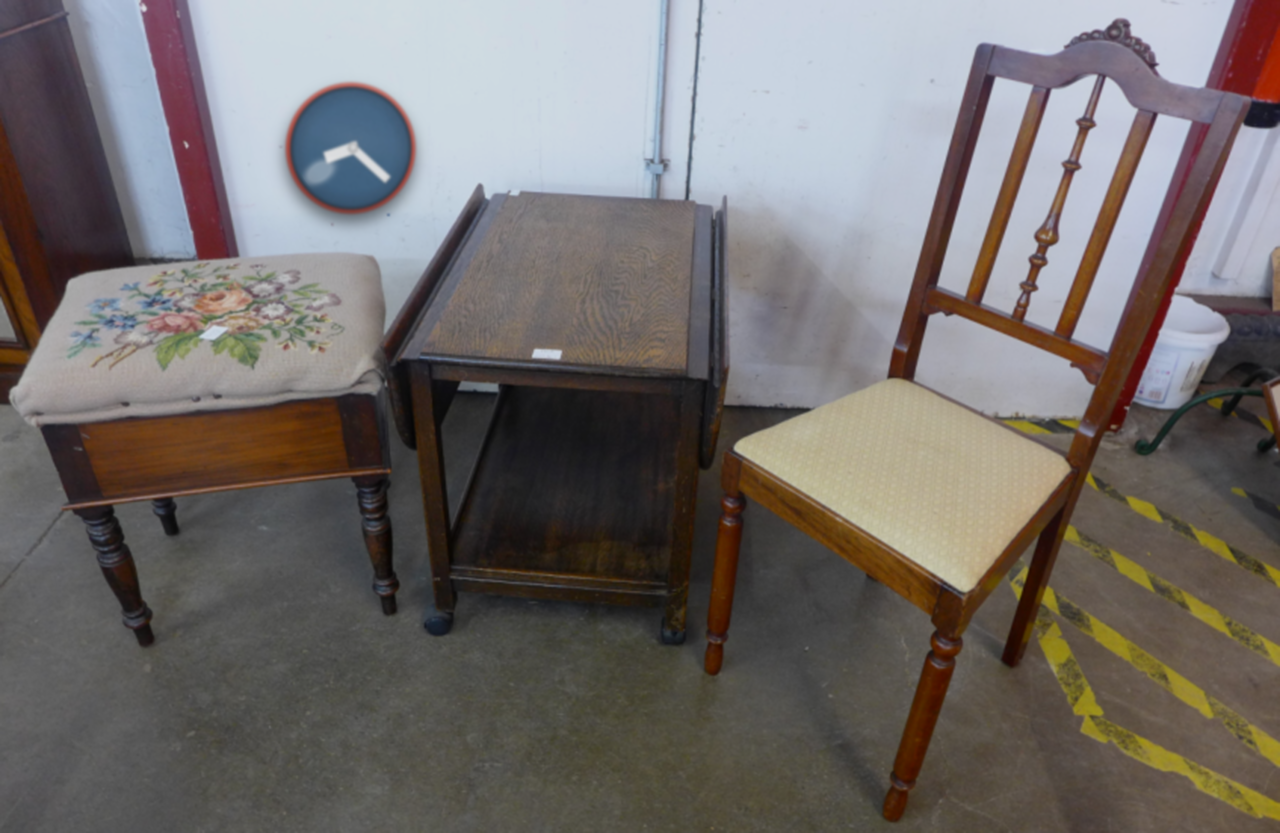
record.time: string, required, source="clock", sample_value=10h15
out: 8h22
